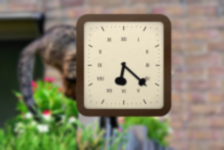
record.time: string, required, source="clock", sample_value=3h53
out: 6h22
